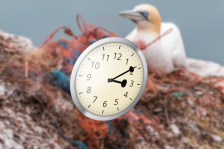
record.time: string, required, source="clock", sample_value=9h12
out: 3h09
